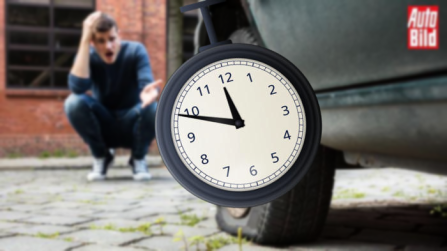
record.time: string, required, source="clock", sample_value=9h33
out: 11h49
